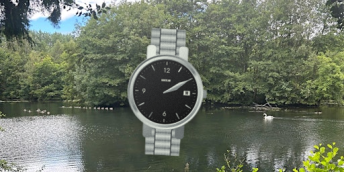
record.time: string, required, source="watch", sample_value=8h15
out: 2h10
